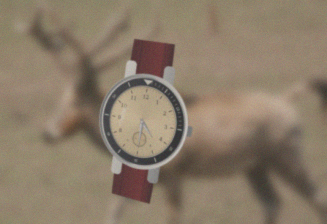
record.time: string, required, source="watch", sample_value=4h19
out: 4h30
